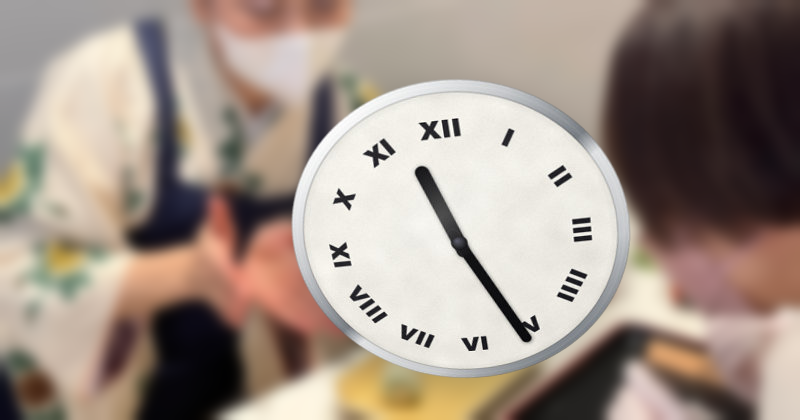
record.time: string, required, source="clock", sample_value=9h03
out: 11h26
